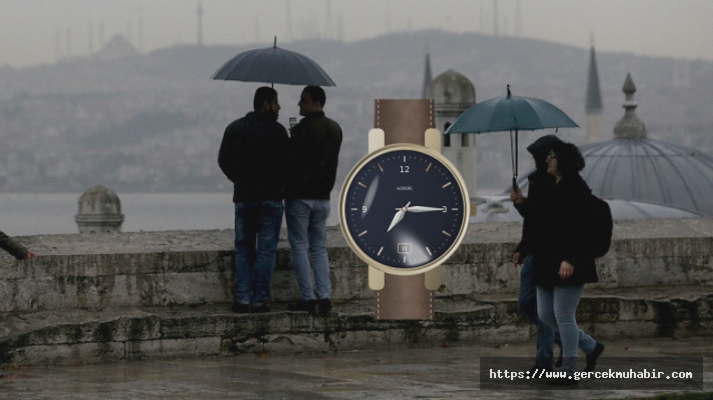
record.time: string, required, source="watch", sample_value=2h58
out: 7h15
